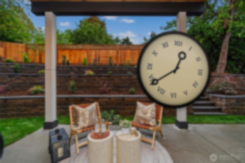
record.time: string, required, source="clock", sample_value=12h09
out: 12h39
